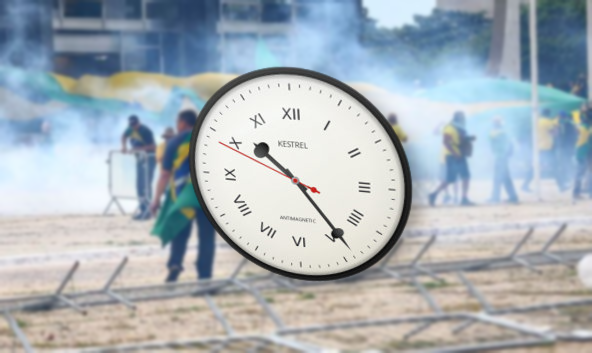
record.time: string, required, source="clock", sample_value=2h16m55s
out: 10h23m49s
